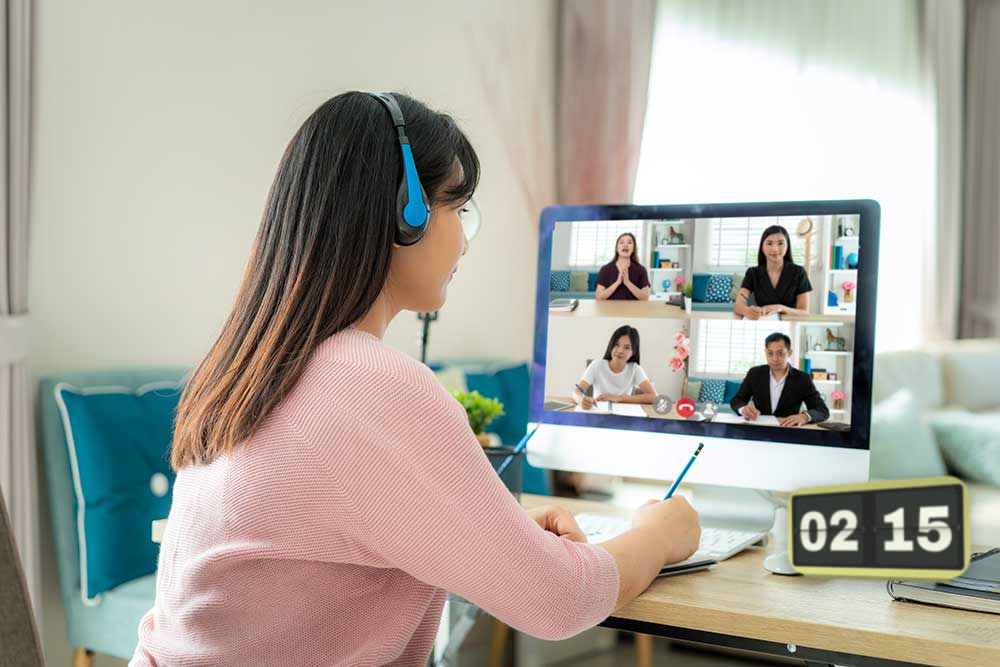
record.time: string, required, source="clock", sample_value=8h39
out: 2h15
